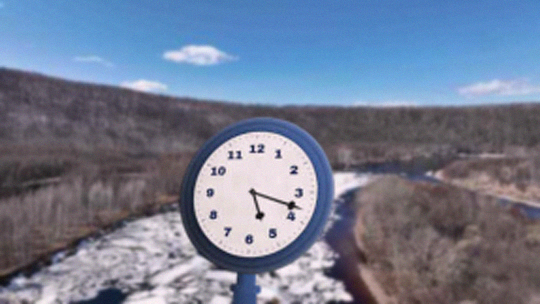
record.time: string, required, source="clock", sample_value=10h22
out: 5h18
